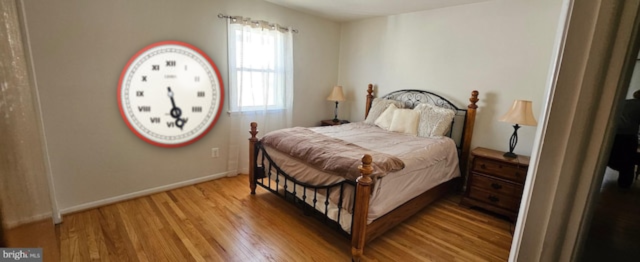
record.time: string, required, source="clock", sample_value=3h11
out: 5h27
